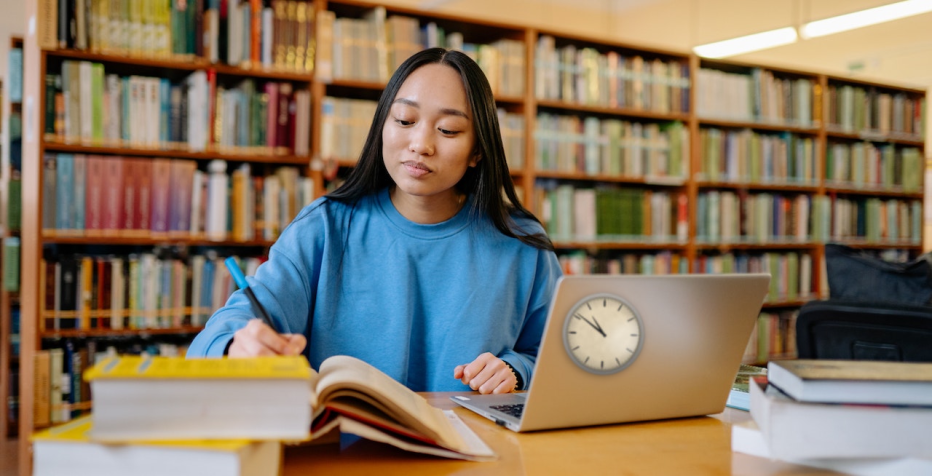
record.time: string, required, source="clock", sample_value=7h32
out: 10h51
